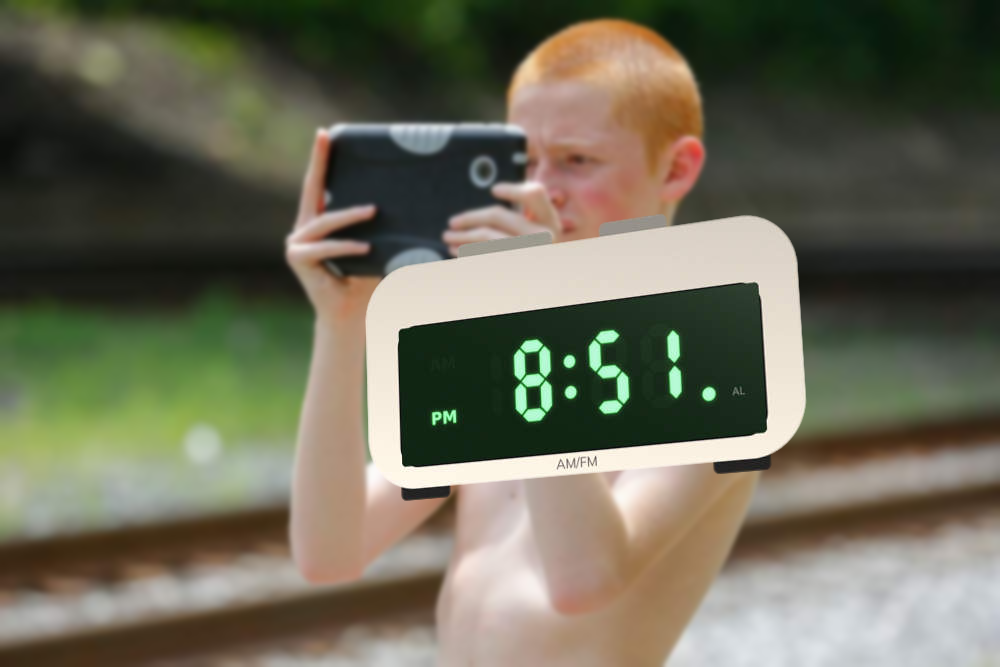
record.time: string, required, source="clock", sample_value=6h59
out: 8h51
